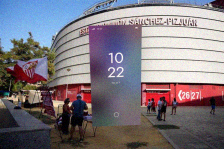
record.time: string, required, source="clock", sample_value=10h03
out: 10h22
